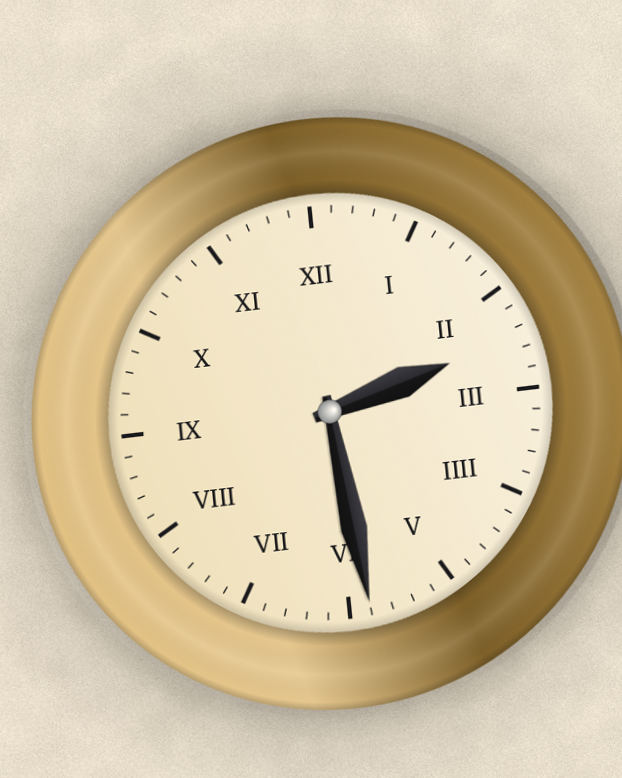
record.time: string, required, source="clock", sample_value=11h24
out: 2h29
